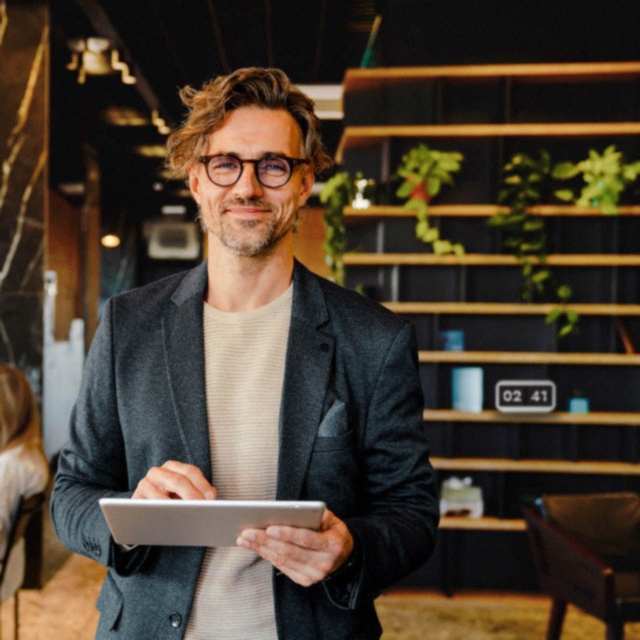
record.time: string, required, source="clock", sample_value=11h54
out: 2h41
